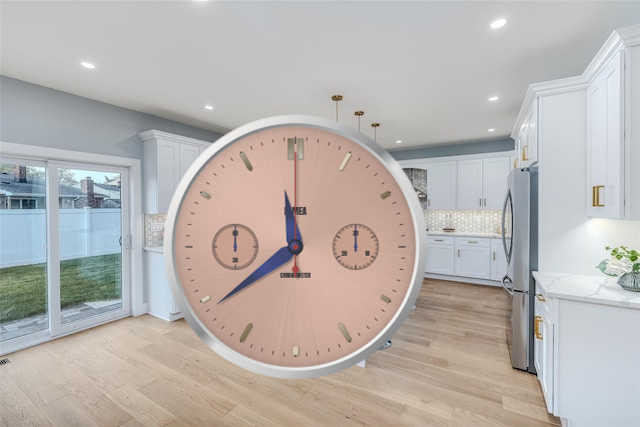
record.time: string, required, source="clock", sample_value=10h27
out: 11h39
